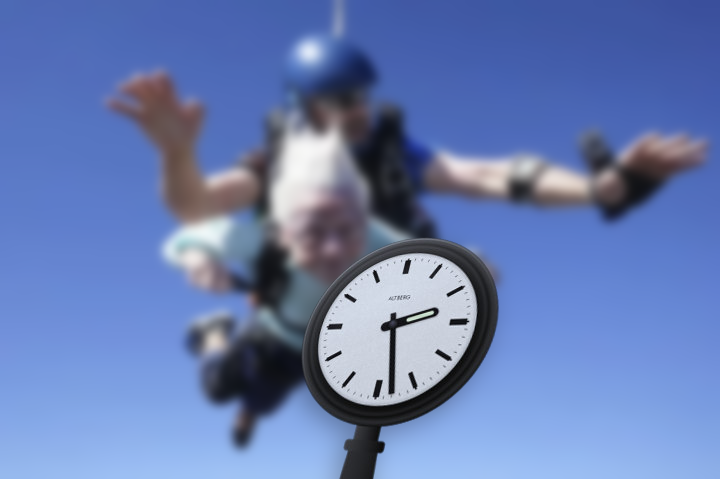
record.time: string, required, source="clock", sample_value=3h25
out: 2h28
